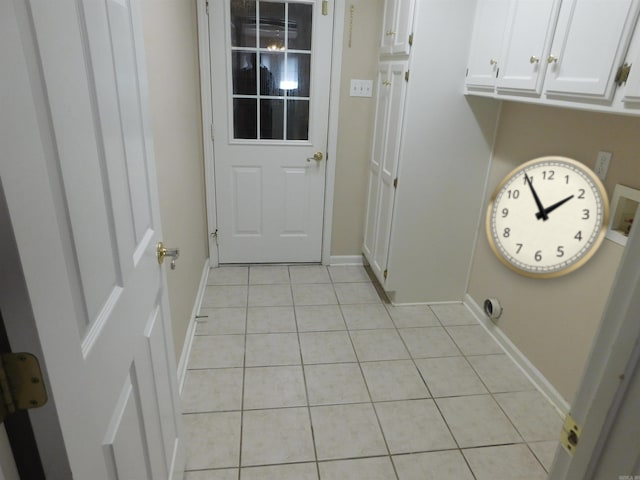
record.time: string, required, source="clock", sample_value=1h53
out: 1h55
